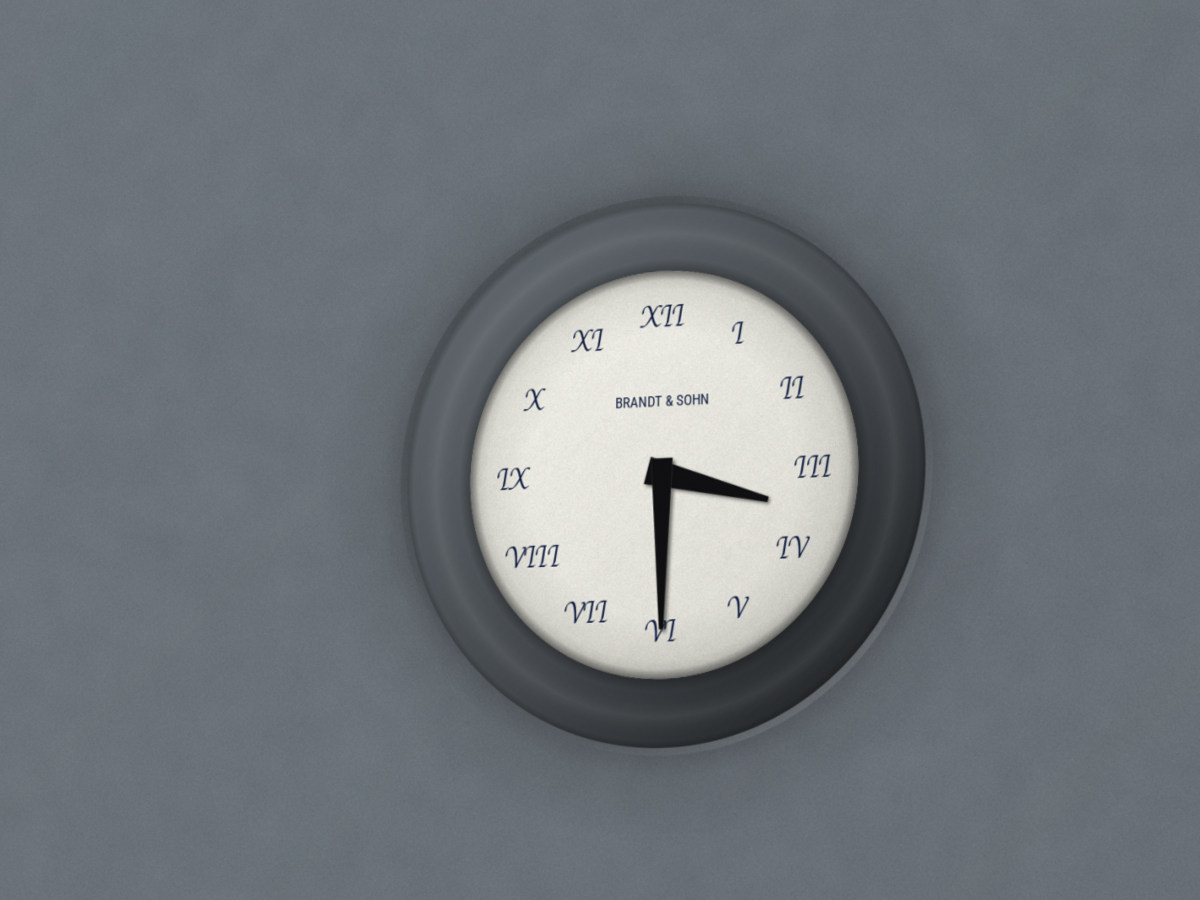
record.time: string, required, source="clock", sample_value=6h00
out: 3h30
